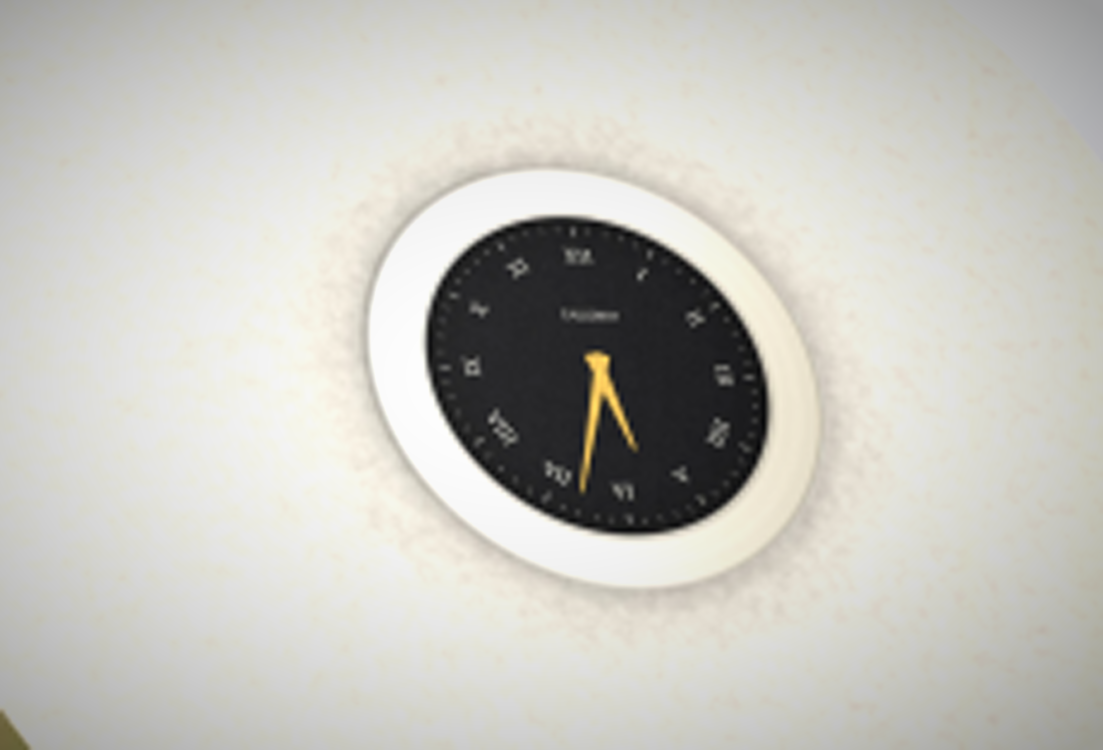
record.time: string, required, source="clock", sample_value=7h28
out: 5h33
